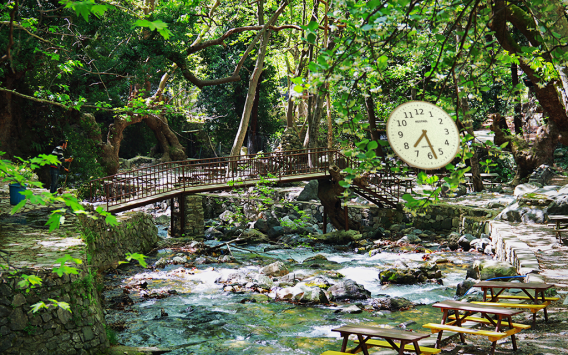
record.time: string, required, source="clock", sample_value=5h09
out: 7h28
